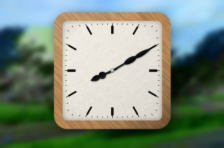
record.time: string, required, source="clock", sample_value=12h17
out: 8h10
